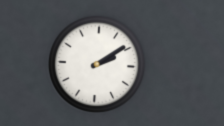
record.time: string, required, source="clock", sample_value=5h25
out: 2h09
